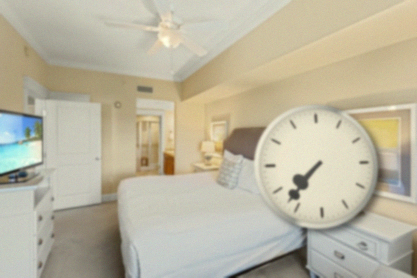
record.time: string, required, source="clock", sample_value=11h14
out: 7h37
